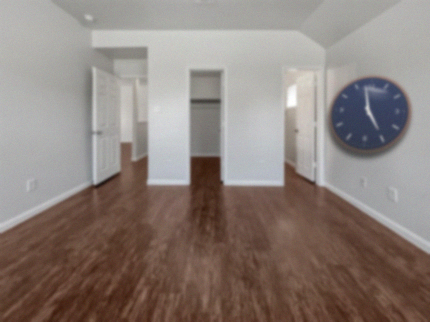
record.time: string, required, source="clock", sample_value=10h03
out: 4h58
